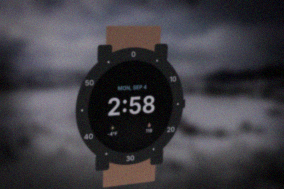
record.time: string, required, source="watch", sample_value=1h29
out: 2h58
